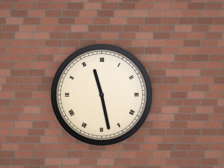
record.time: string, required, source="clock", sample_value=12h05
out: 11h28
